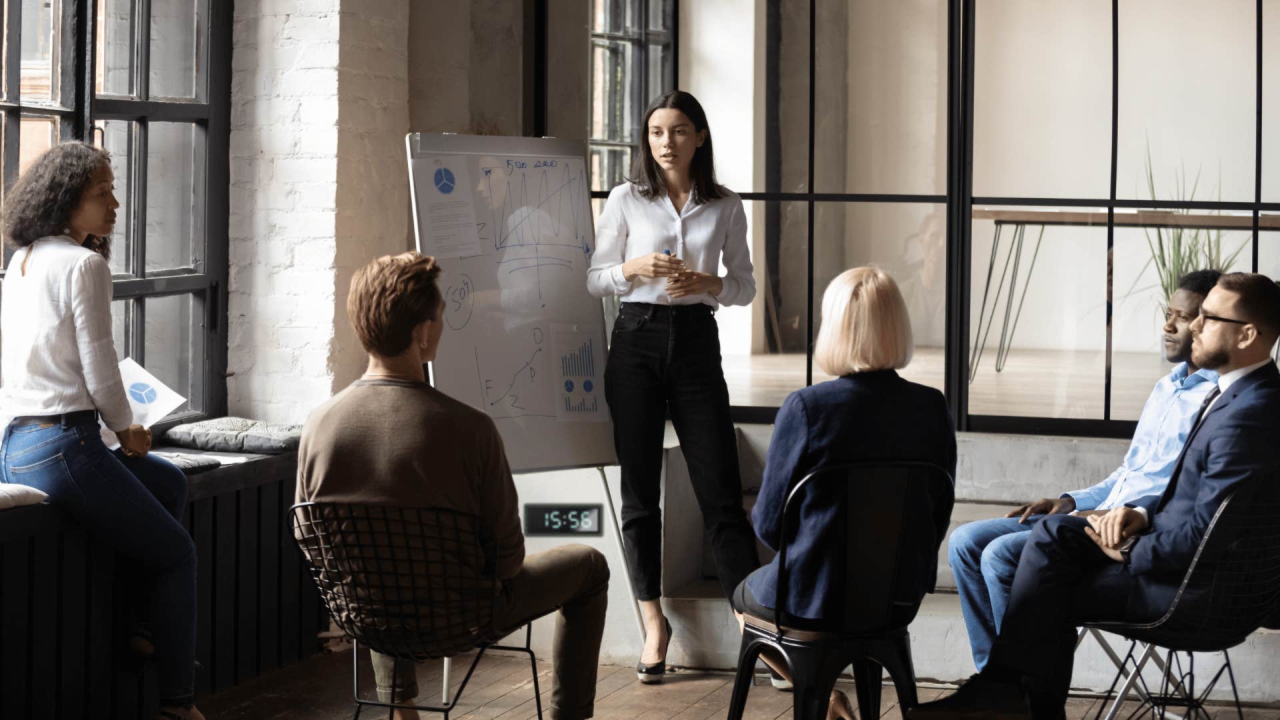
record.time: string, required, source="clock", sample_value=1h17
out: 15h56
